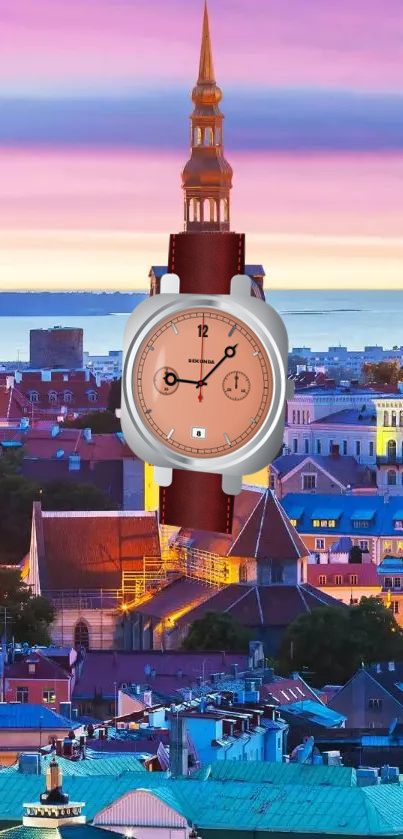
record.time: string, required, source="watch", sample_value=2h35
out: 9h07
